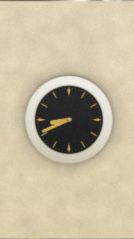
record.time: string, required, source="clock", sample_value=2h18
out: 8h41
